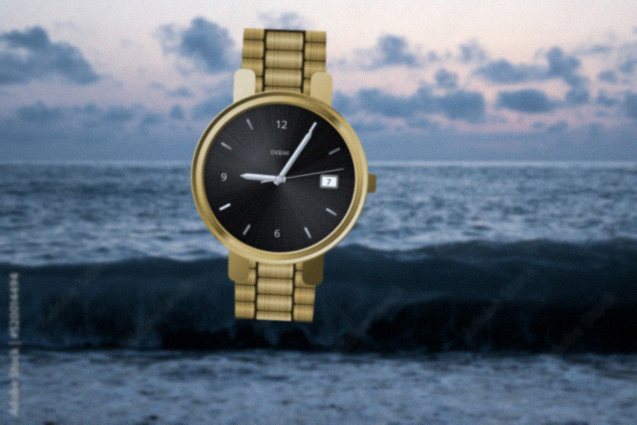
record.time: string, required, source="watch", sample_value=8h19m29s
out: 9h05m13s
